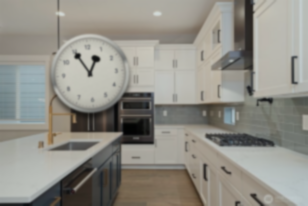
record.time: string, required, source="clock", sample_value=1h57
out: 12h55
